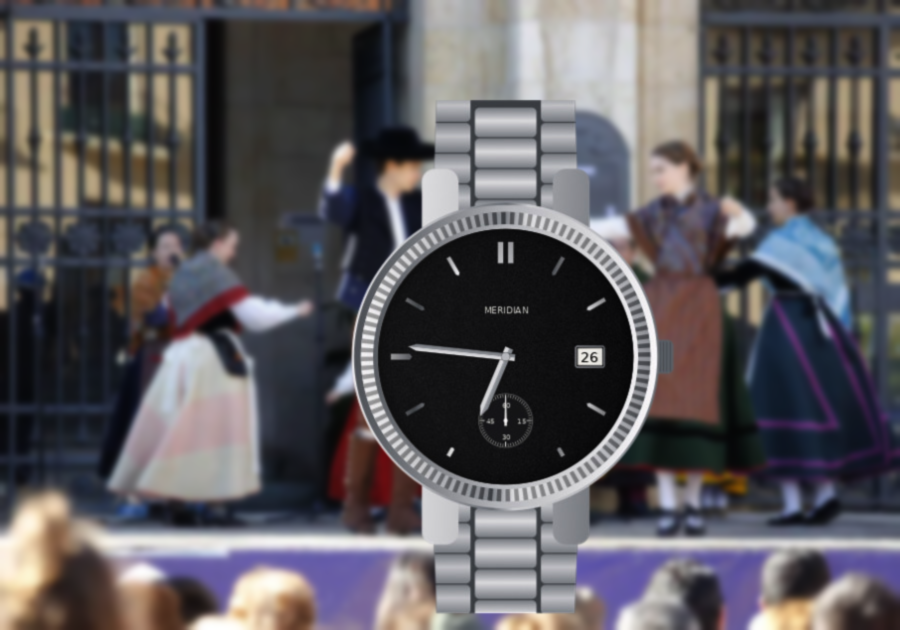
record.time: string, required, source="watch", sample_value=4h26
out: 6h46
